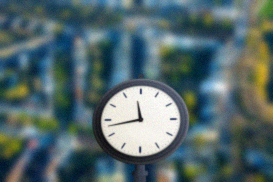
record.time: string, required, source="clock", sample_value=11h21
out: 11h43
